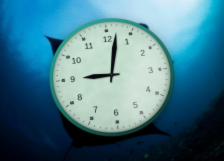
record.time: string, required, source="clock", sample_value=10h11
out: 9h02
